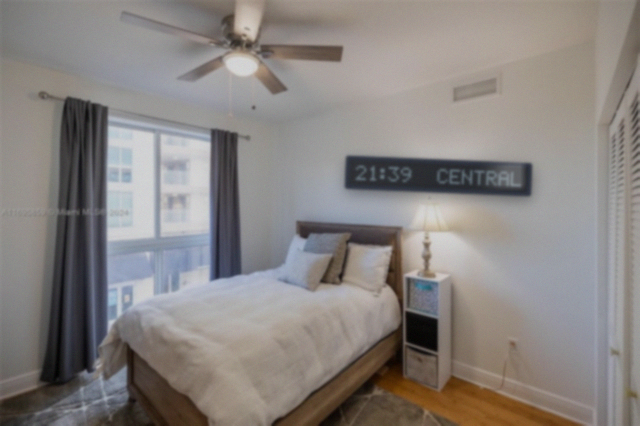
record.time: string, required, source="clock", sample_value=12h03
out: 21h39
